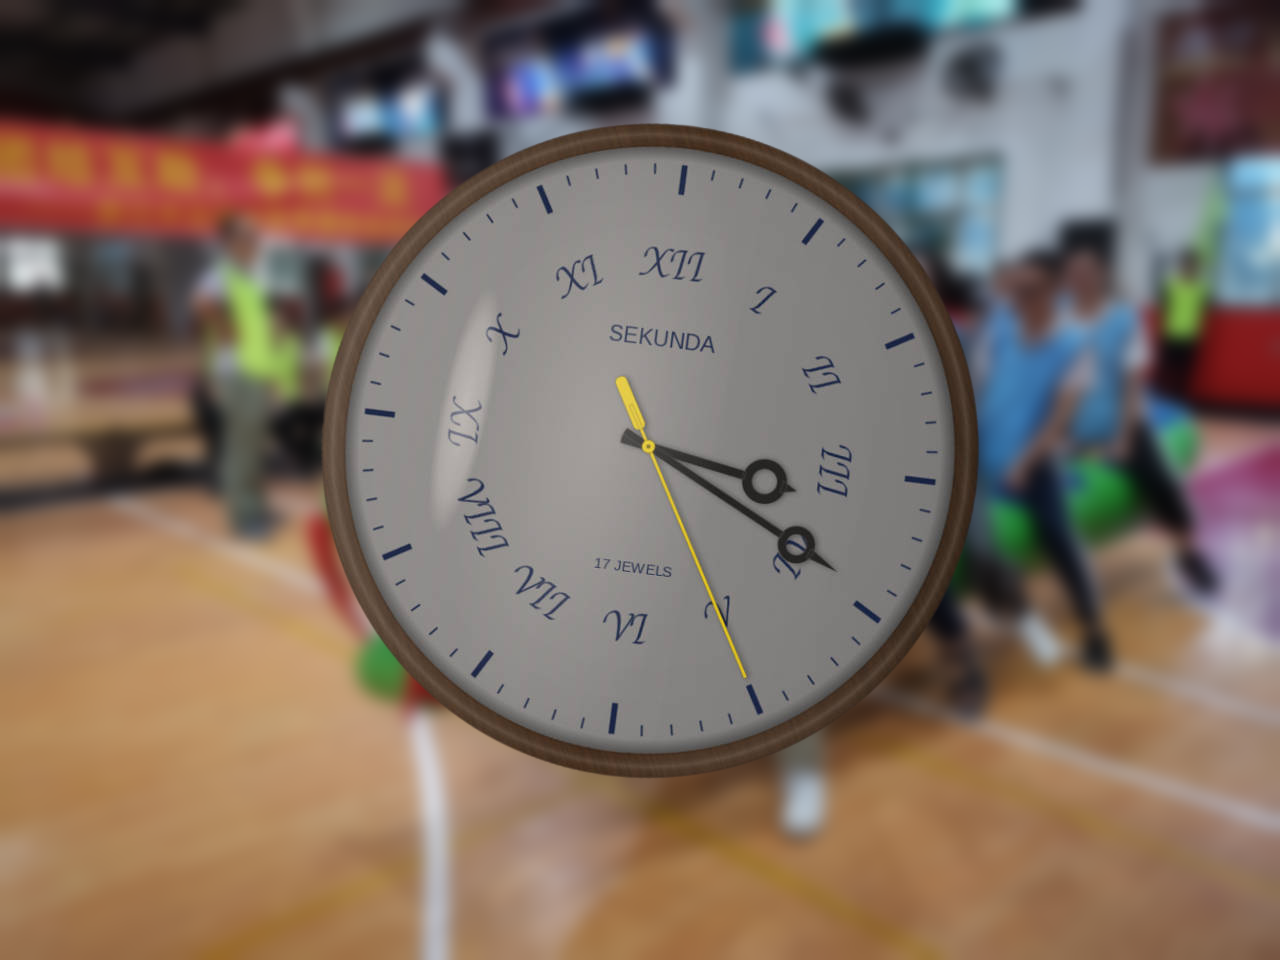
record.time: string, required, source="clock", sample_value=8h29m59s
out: 3h19m25s
